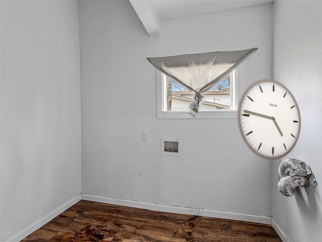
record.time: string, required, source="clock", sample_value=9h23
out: 4h46
